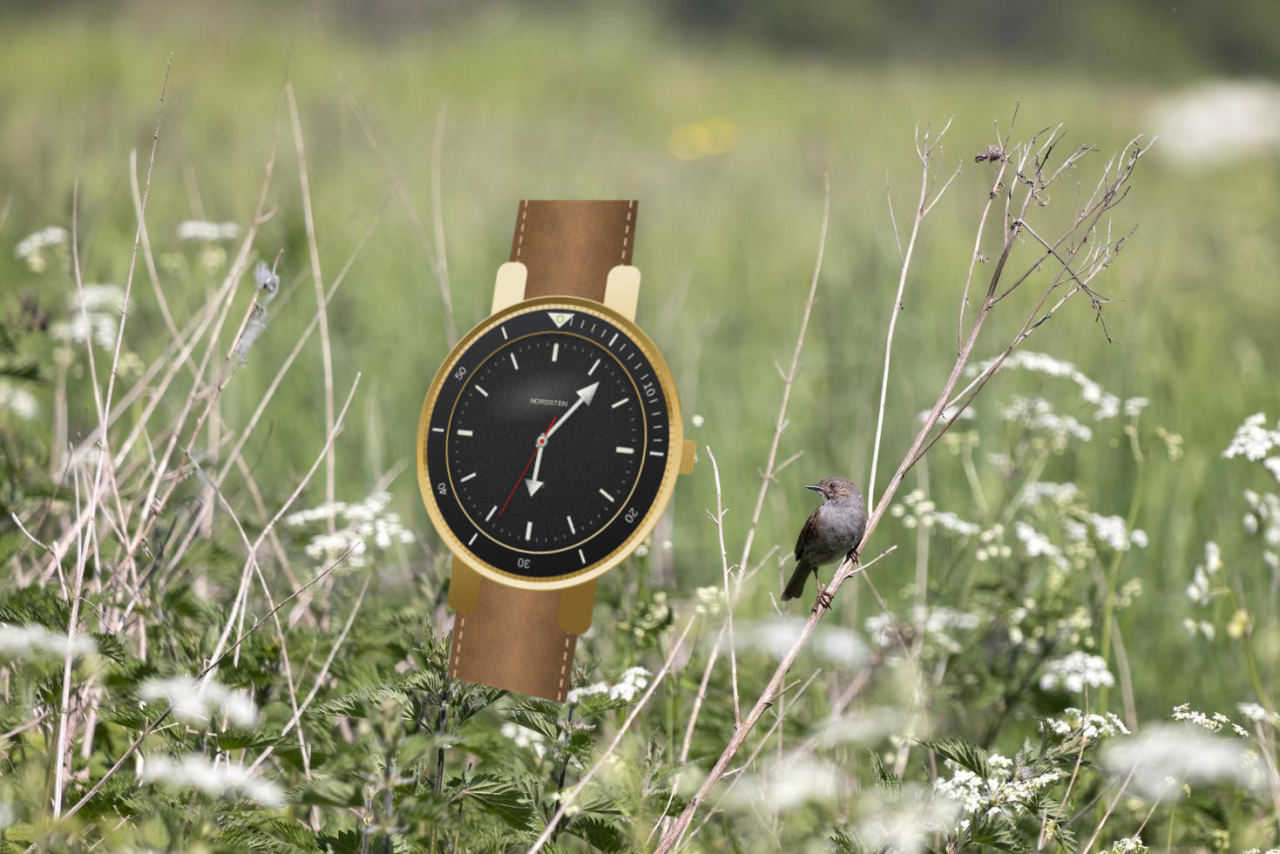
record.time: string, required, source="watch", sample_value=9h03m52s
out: 6h06m34s
